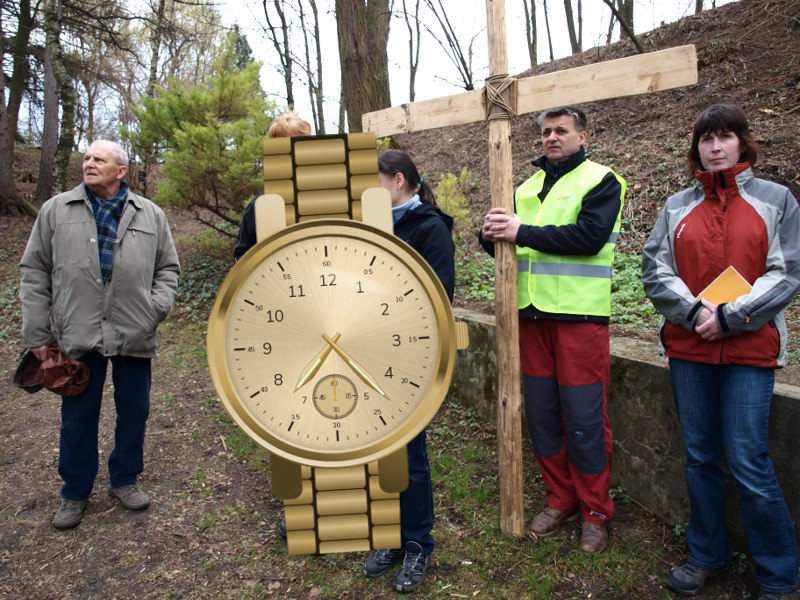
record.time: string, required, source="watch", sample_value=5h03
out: 7h23
